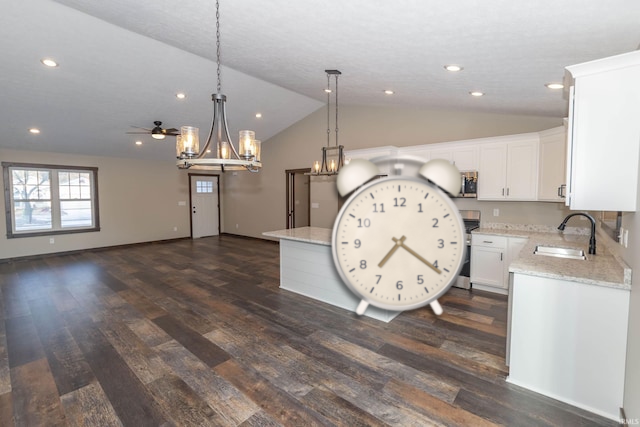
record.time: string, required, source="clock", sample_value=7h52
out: 7h21
